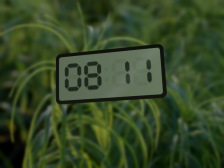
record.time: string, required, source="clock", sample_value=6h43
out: 8h11
